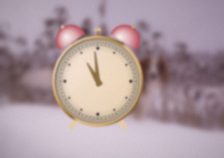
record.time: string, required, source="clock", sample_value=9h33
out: 10h59
